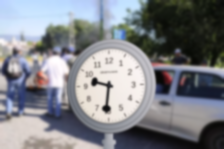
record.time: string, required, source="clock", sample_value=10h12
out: 9h31
